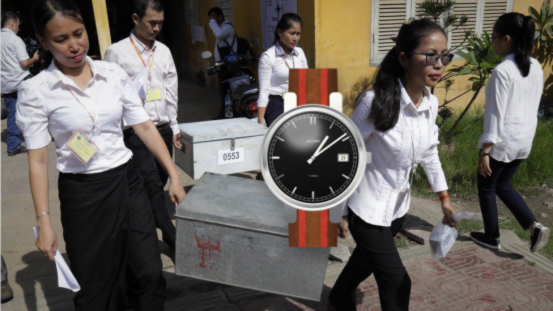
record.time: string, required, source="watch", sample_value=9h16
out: 1h09
